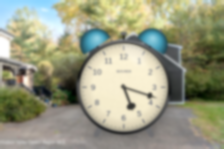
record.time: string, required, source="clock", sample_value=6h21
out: 5h18
